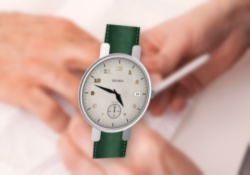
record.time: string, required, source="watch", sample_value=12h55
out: 4h48
